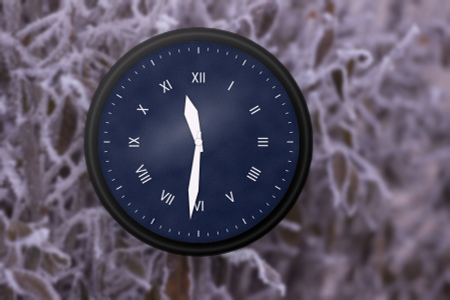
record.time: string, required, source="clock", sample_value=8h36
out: 11h31
